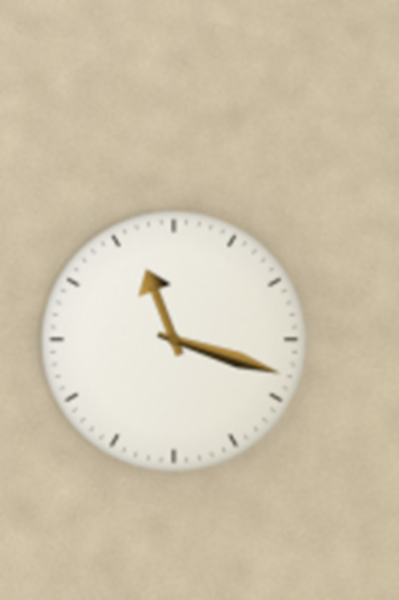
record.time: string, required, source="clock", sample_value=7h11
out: 11h18
